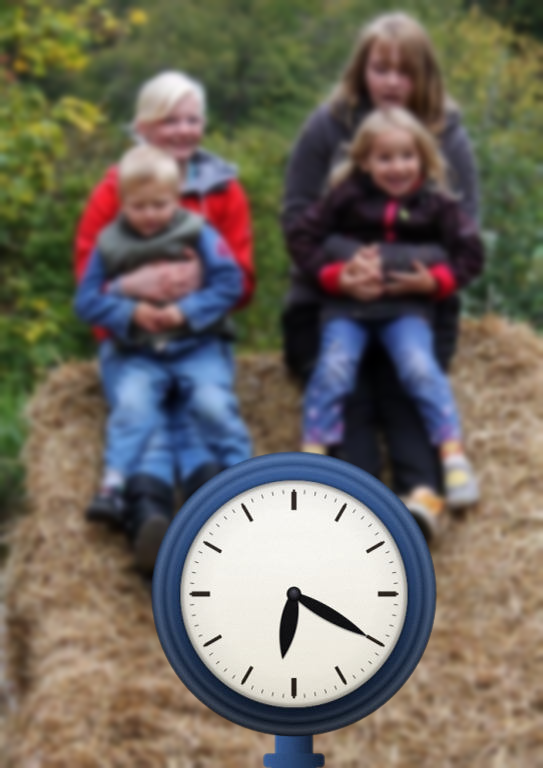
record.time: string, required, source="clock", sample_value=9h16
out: 6h20
